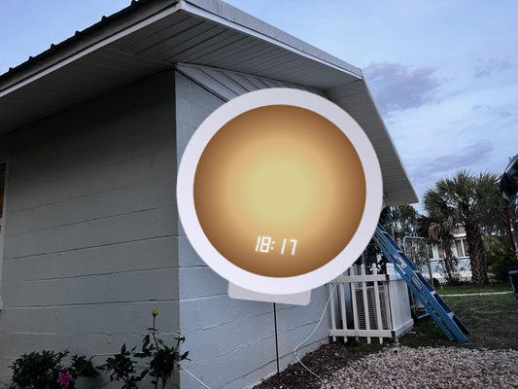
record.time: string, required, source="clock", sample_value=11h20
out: 18h17
